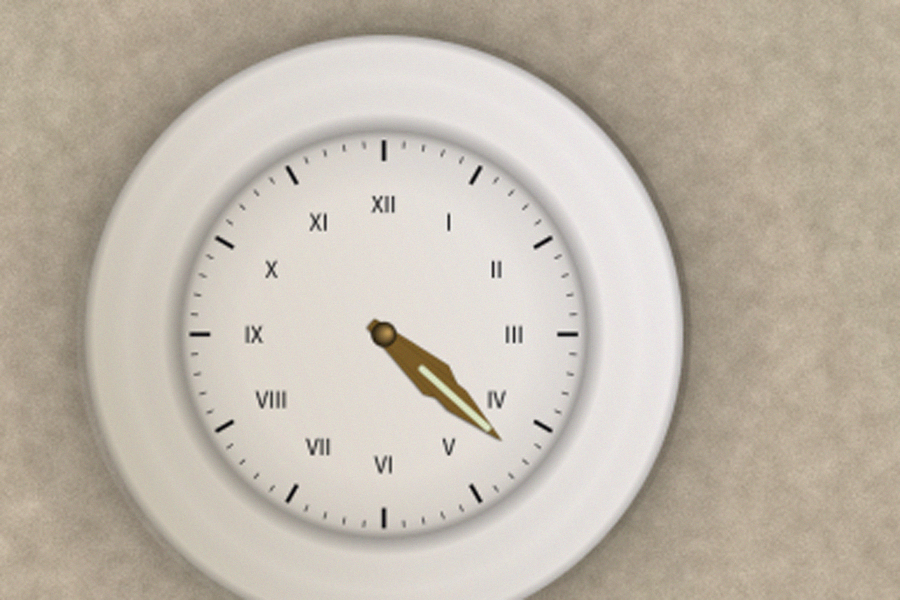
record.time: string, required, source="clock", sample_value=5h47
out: 4h22
